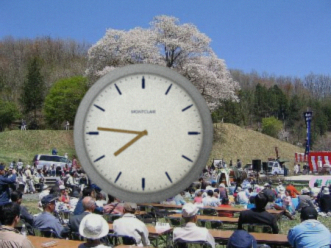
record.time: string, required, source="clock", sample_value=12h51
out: 7h46
